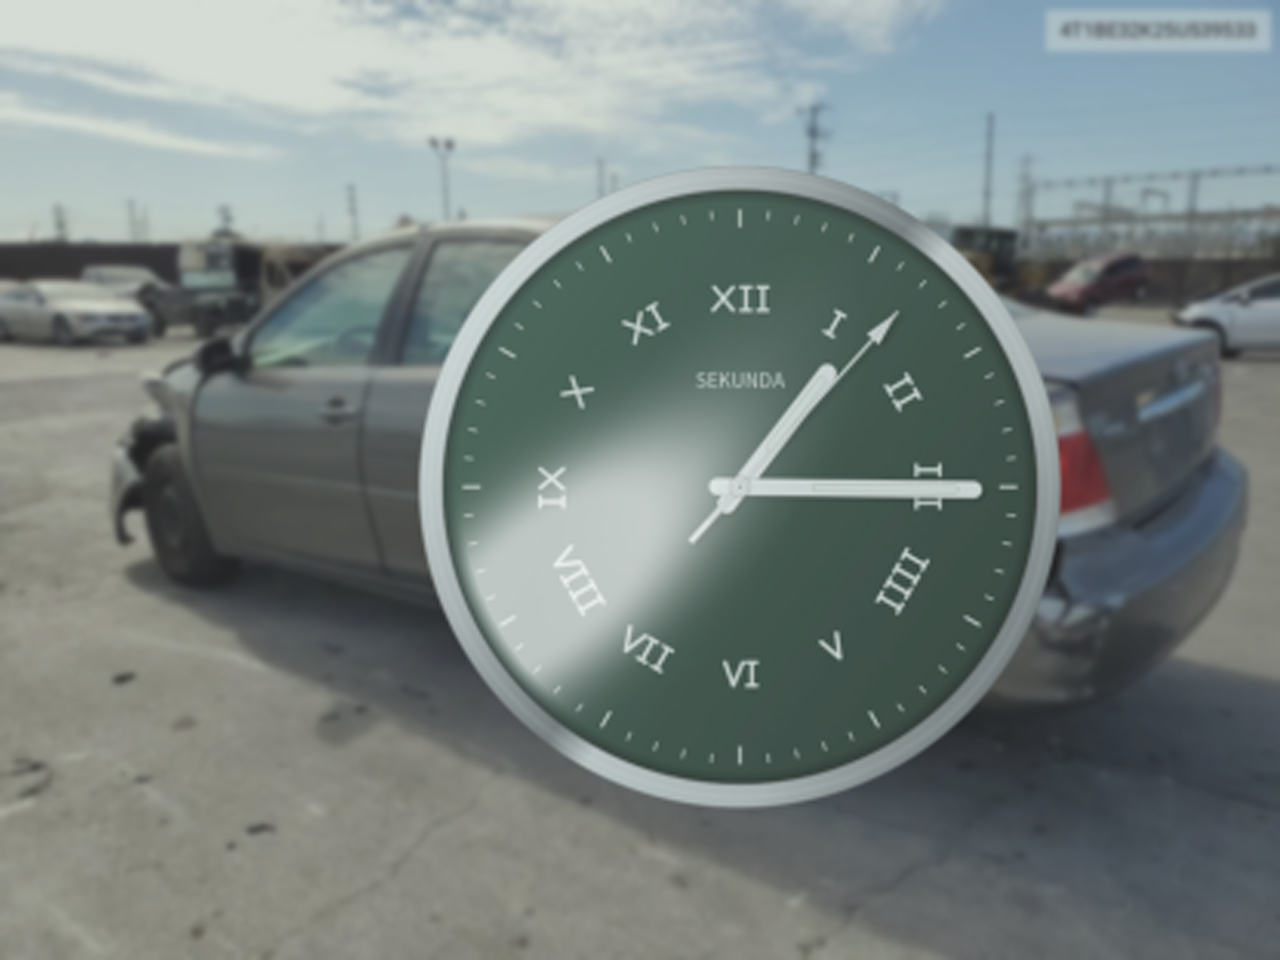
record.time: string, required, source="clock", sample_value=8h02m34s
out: 1h15m07s
